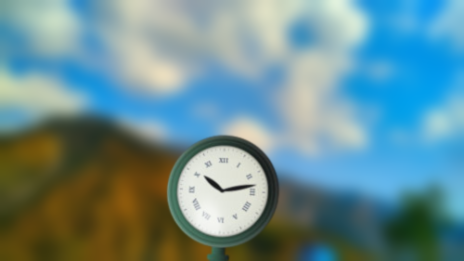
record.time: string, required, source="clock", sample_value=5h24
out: 10h13
